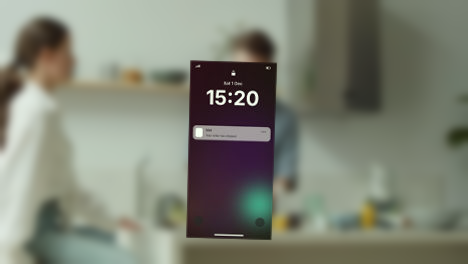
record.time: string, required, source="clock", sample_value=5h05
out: 15h20
